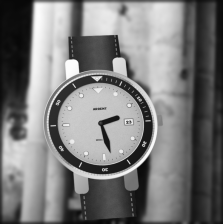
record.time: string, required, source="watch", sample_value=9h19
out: 2h28
